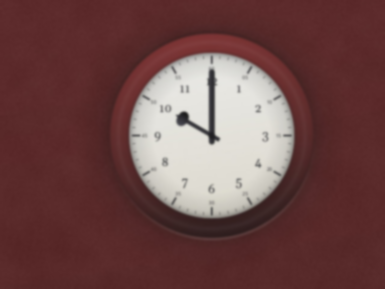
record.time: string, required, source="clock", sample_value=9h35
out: 10h00
